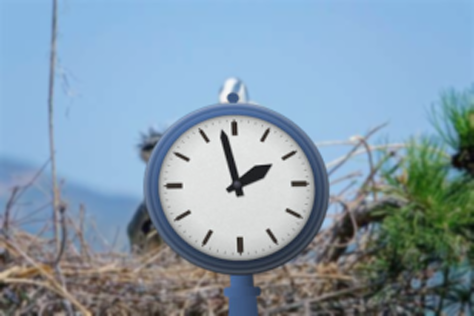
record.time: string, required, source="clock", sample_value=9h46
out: 1h58
